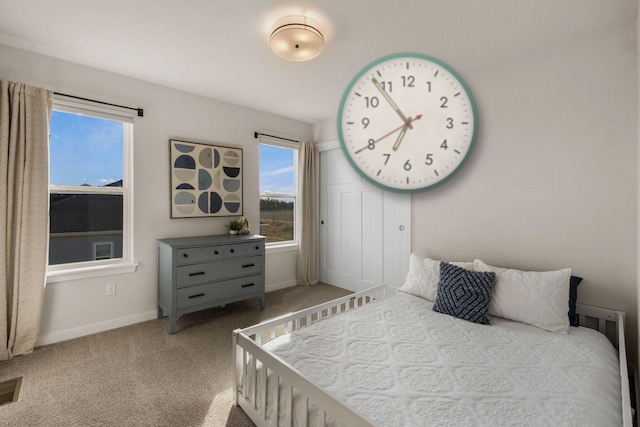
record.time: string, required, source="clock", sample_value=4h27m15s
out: 6h53m40s
